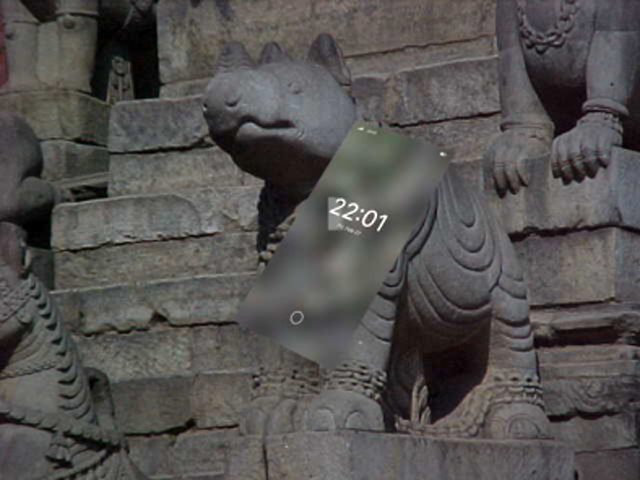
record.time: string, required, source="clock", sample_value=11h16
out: 22h01
